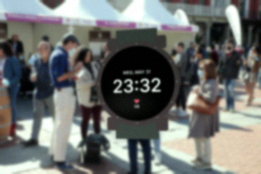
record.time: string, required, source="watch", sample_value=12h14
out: 23h32
